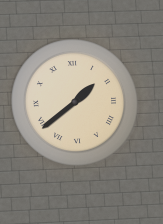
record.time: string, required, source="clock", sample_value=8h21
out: 1h39
